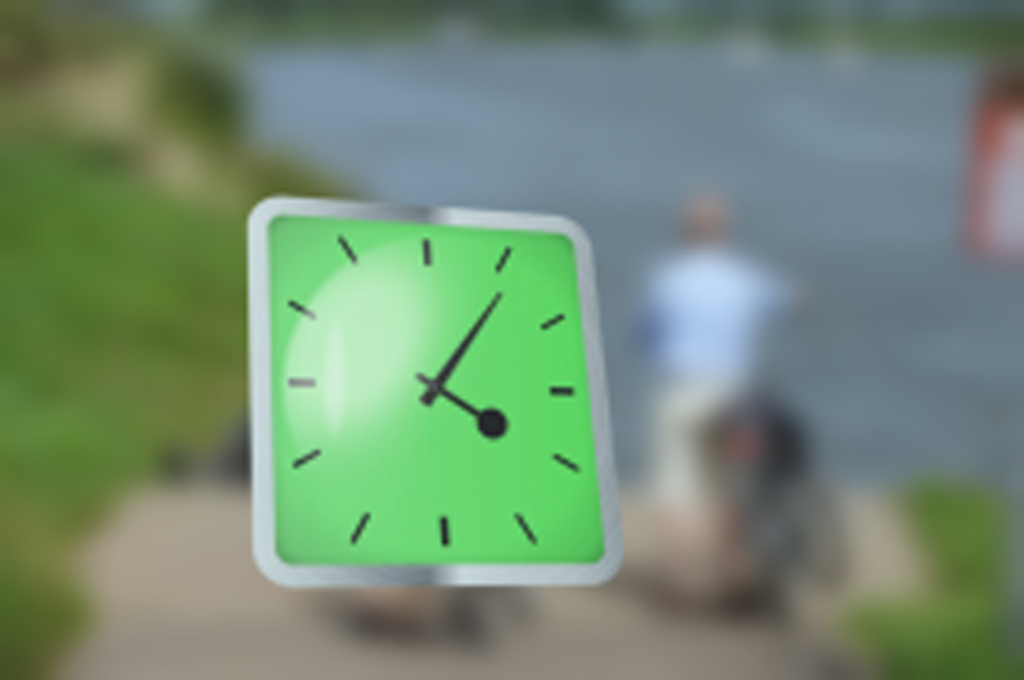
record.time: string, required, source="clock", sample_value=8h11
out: 4h06
